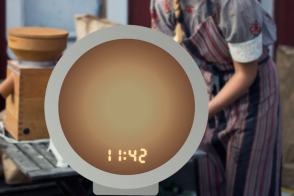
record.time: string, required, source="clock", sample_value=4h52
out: 11h42
